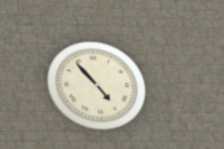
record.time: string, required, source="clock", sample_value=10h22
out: 4h54
